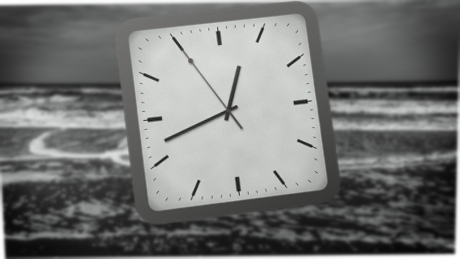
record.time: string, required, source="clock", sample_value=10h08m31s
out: 12h41m55s
